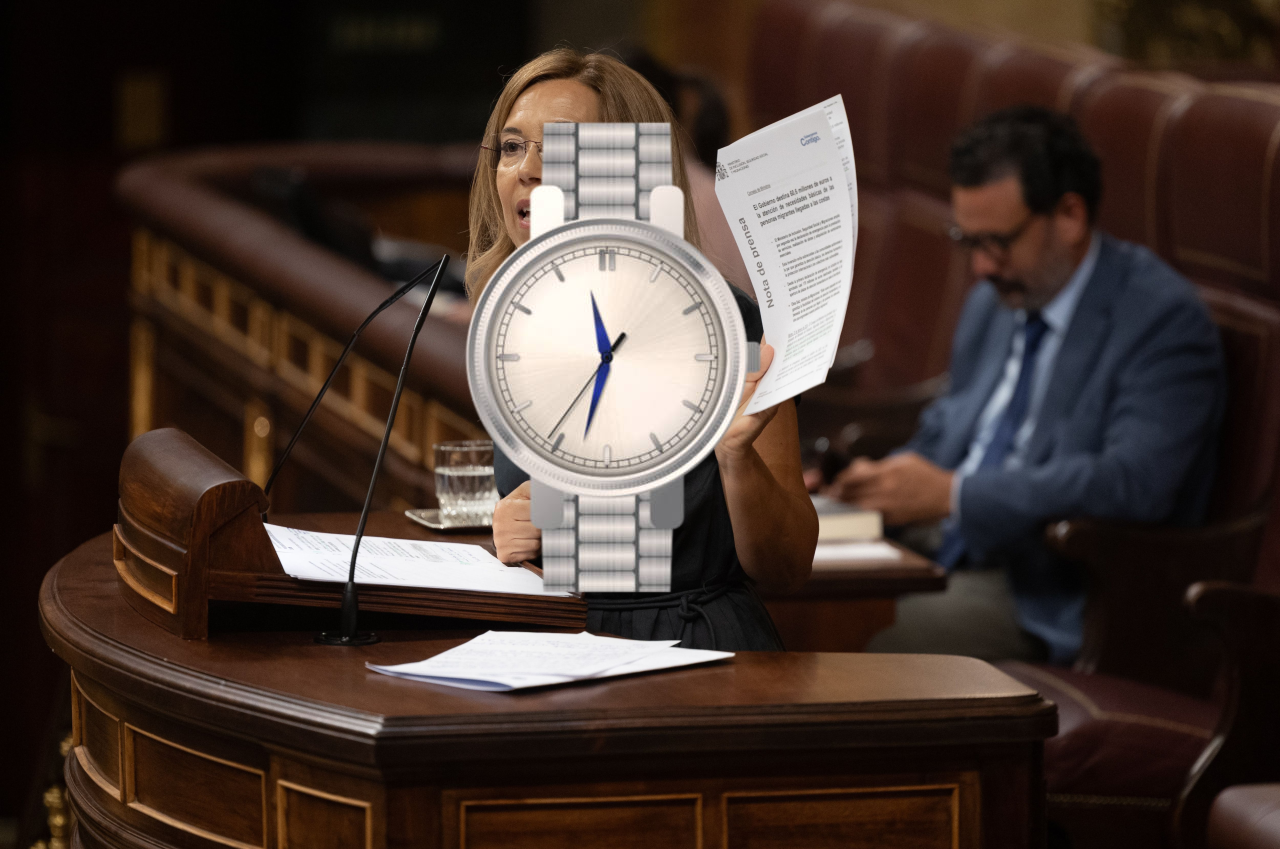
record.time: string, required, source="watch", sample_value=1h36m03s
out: 11h32m36s
